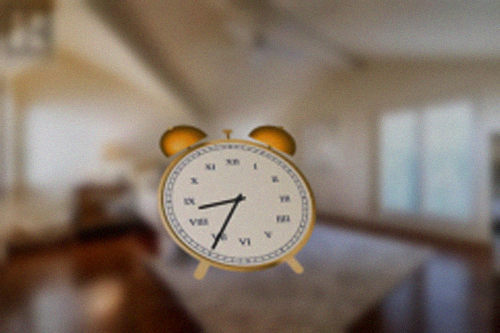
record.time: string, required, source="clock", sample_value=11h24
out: 8h35
